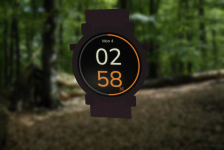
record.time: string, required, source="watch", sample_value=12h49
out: 2h58
